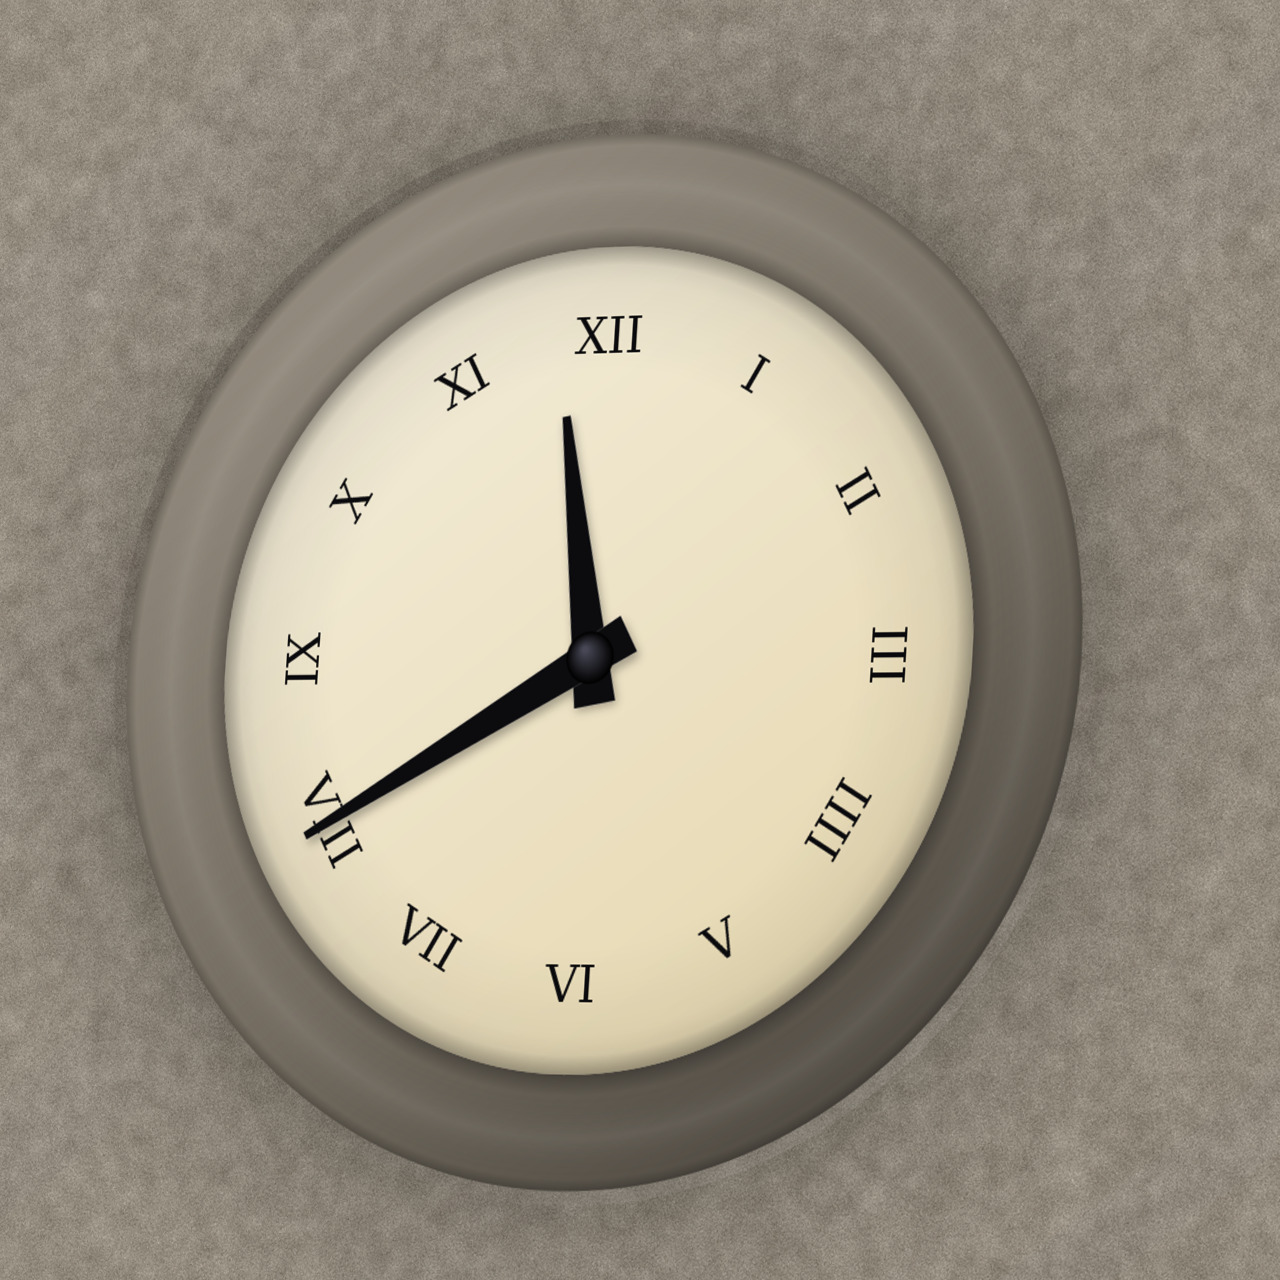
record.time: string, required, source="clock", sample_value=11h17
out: 11h40
